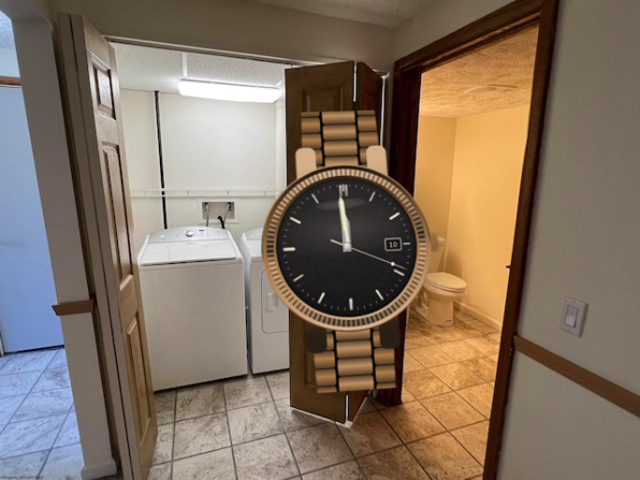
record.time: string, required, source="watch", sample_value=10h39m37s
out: 11h59m19s
